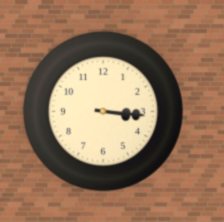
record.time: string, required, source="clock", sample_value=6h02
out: 3h16
